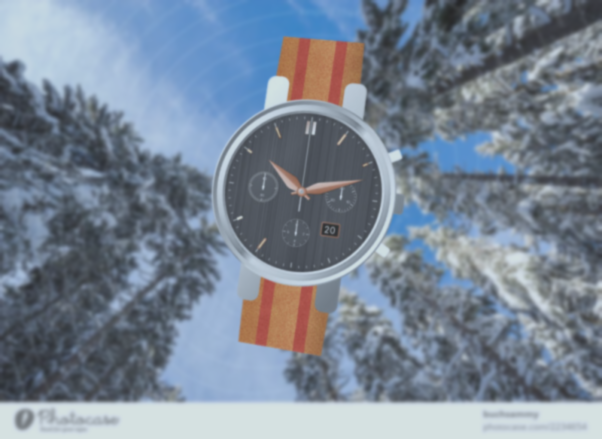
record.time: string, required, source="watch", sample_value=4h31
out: 10h12
